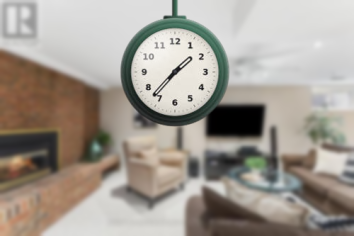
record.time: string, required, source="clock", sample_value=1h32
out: 1h37
